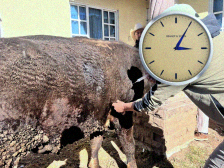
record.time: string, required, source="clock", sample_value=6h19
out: 3h05
